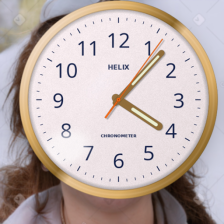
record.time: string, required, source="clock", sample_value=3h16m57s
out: 4h07m06s
